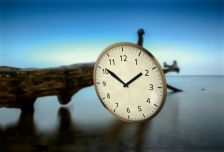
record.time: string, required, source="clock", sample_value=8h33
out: 1h51
